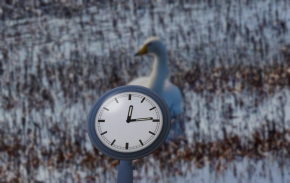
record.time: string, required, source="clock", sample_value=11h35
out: 12h14
